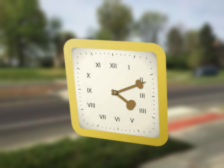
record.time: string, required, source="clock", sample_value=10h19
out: 4h11
